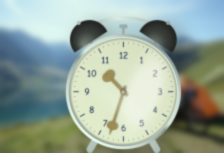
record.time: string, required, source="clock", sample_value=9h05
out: 10h33
